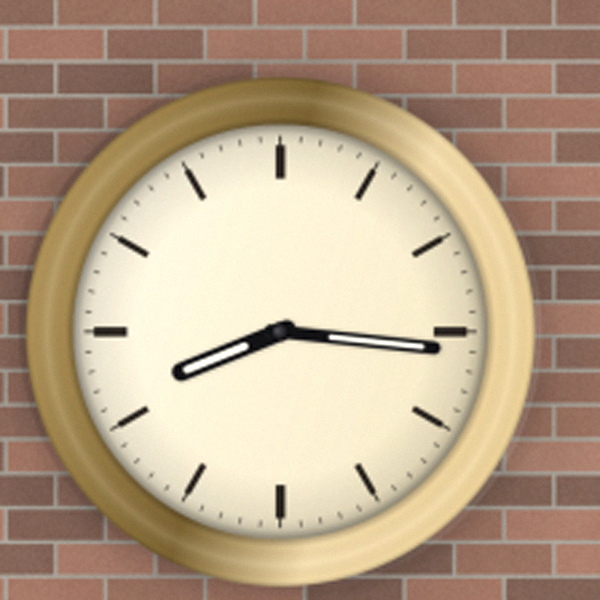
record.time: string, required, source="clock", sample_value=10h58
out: 8h16
